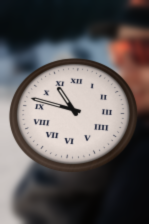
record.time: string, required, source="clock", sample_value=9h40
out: 10h47
